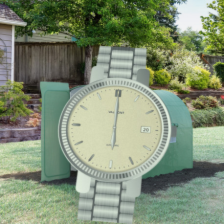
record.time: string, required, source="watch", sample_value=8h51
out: 6h00
